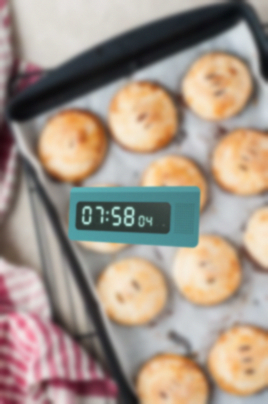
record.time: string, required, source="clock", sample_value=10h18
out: 7h58
